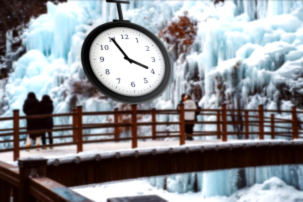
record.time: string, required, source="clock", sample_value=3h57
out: 3h55
